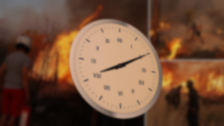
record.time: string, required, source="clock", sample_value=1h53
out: 8h10
